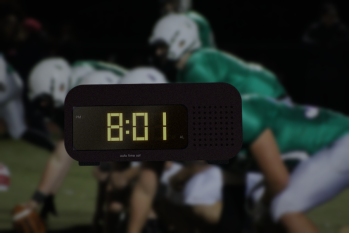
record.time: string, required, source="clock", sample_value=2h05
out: 8h01
